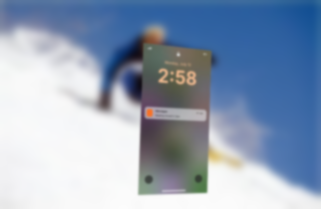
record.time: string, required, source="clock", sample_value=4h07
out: 2h58
